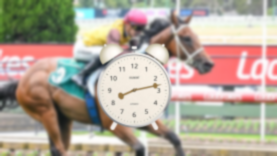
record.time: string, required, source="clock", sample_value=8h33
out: 8h13
